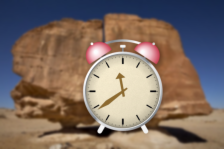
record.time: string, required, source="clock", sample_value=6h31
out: 11h39
